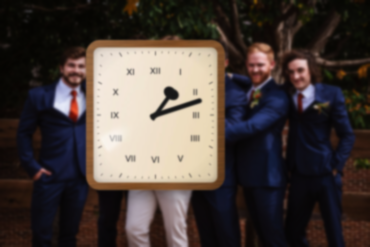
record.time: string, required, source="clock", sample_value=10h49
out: 1h12
